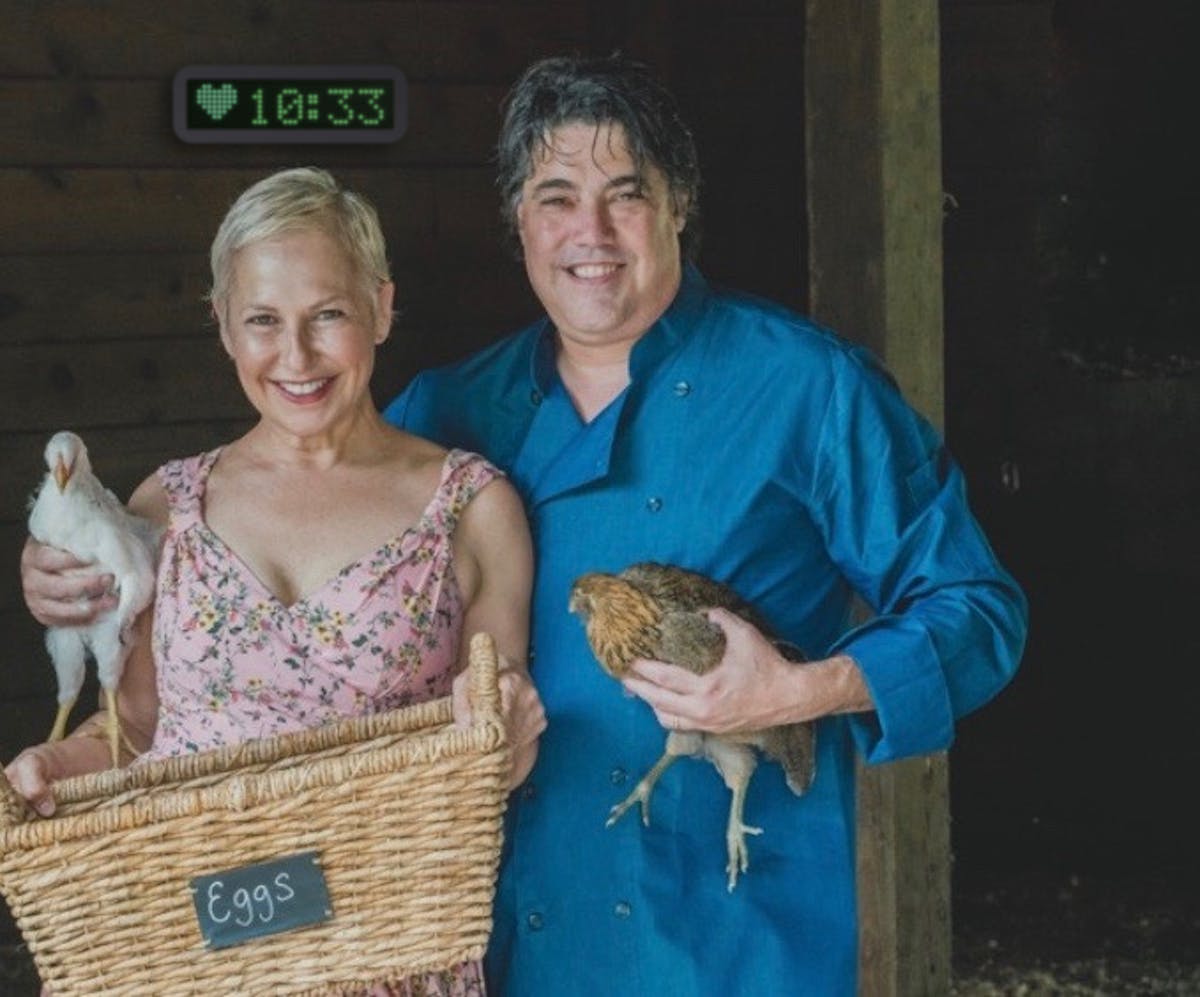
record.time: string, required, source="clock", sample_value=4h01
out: 10h33
